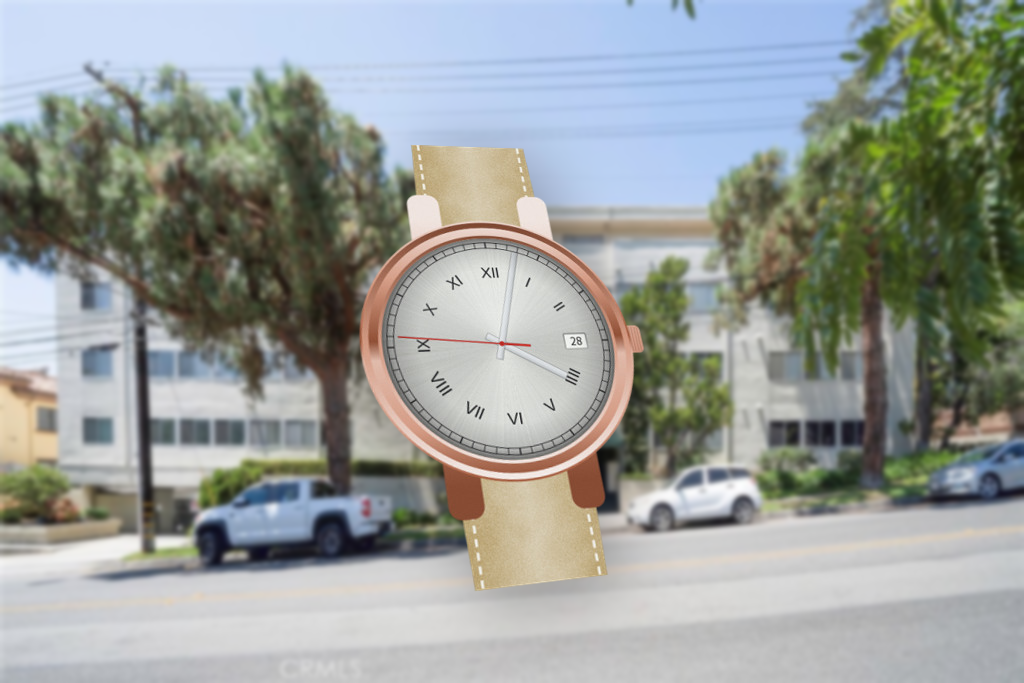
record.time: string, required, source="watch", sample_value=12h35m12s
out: 4h02m46s
